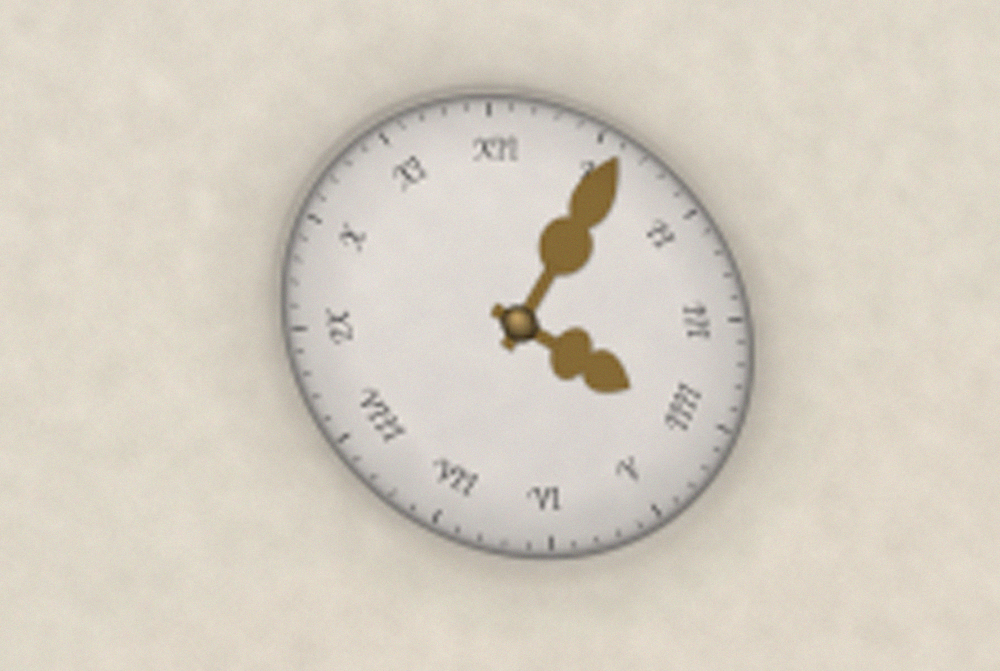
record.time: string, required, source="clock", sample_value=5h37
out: 4h06
